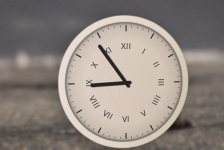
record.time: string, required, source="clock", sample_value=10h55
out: 8h54
